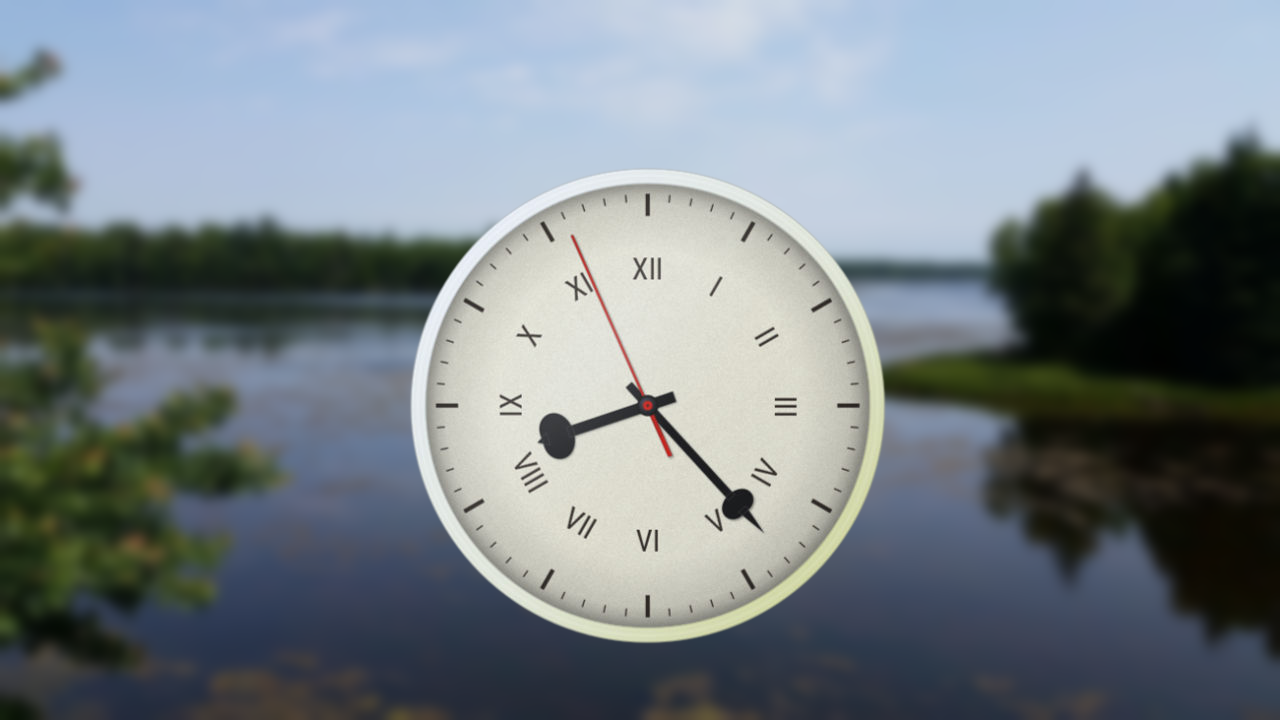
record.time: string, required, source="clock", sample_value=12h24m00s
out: 8h22m56s
